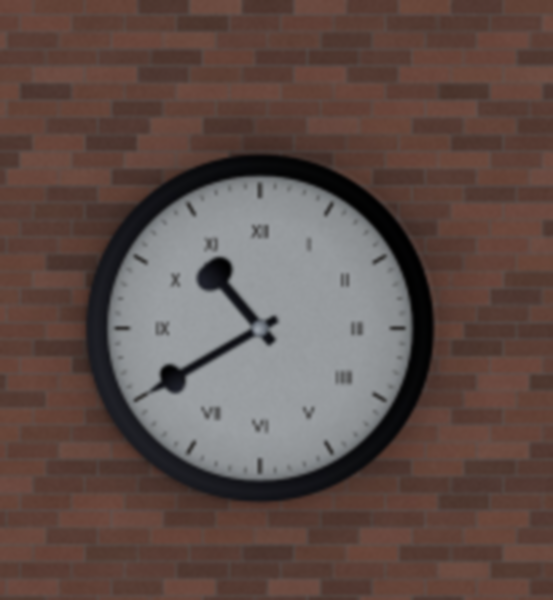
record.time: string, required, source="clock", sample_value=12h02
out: 10h40
